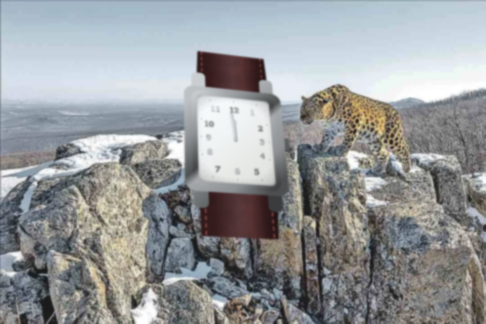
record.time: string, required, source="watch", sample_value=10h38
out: 11h59
